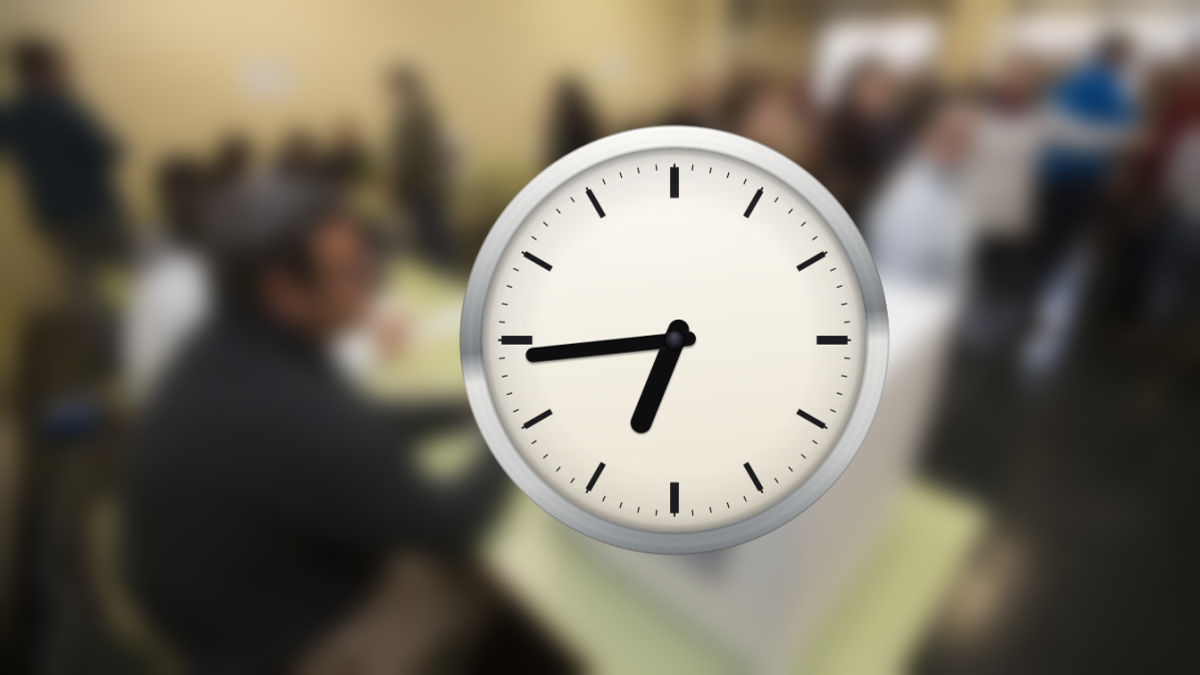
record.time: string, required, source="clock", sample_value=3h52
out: 6h44
